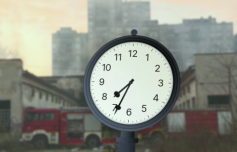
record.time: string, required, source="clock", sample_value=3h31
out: 7h34
